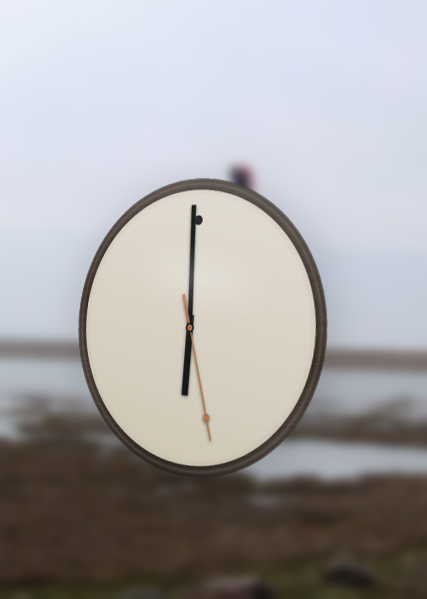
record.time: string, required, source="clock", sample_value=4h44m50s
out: 5h59m27s
